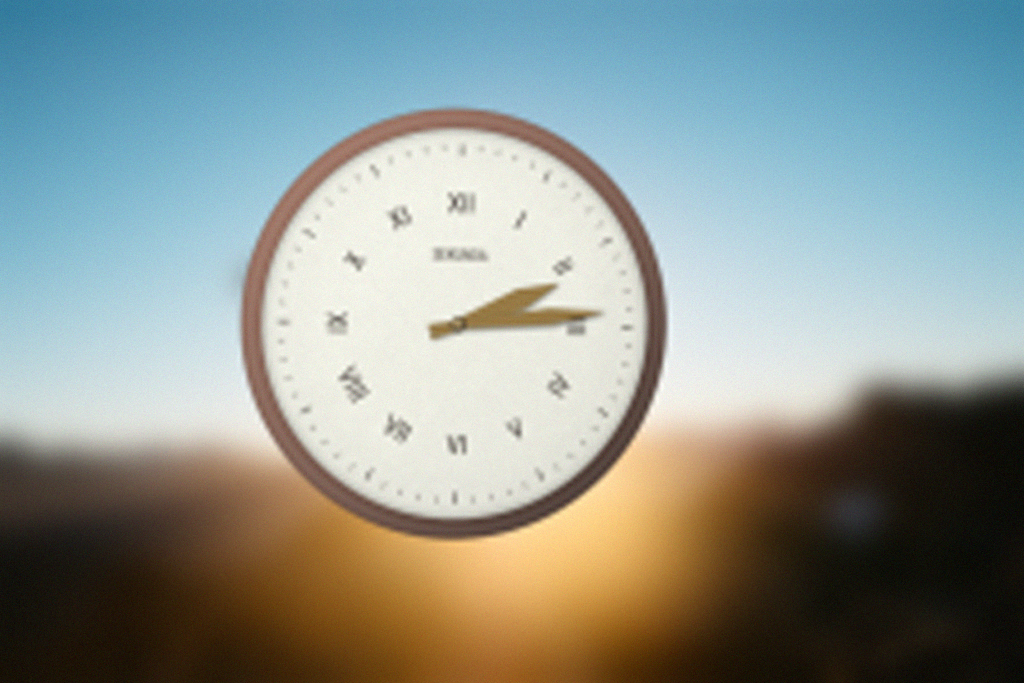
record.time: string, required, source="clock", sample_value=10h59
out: 2h14
